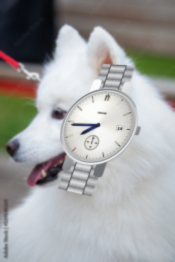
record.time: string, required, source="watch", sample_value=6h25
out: 7h44
